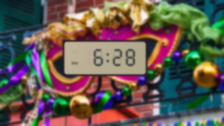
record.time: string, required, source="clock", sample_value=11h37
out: 6h28
